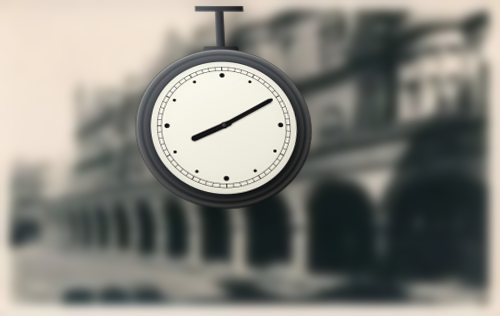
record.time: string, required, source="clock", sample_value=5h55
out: 8h10
